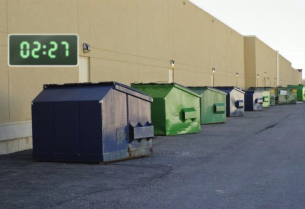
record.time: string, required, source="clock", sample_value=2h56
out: 2h27
